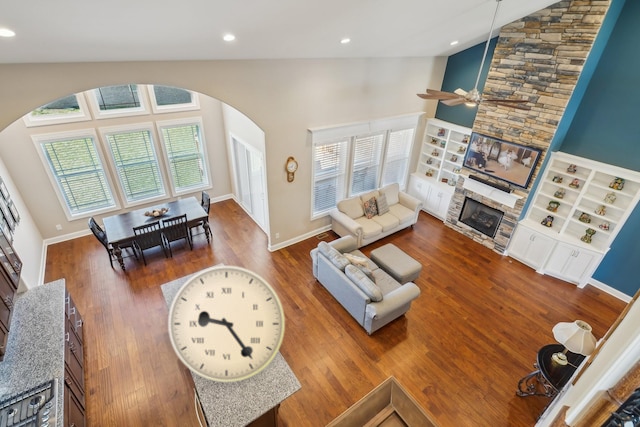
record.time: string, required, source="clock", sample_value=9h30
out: 9h24
